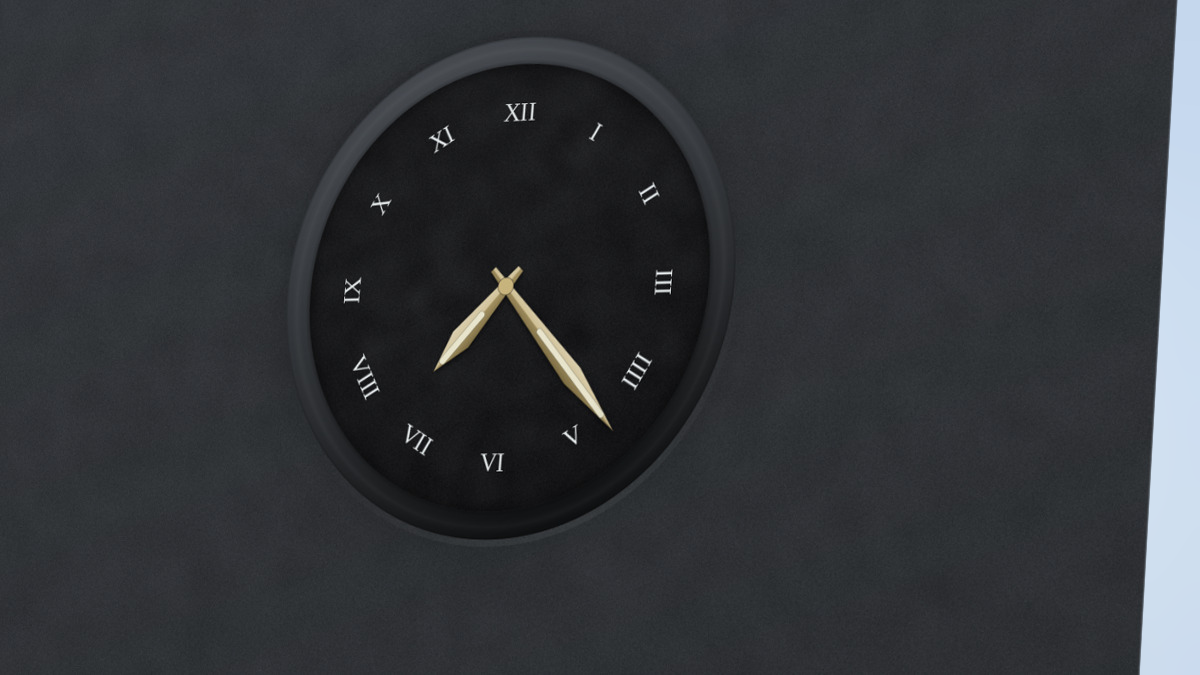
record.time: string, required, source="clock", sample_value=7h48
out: 7h23
